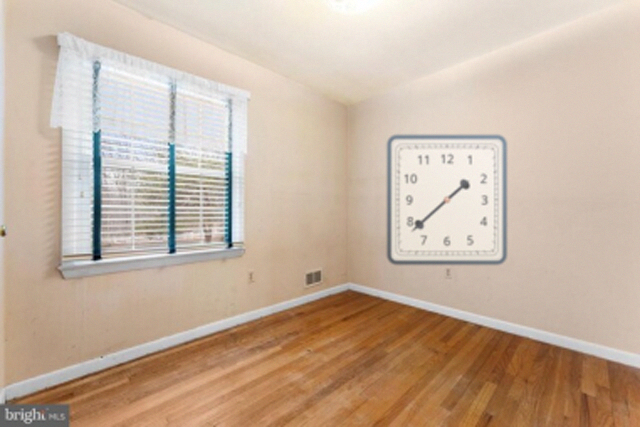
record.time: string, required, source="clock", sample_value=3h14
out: 1h38
